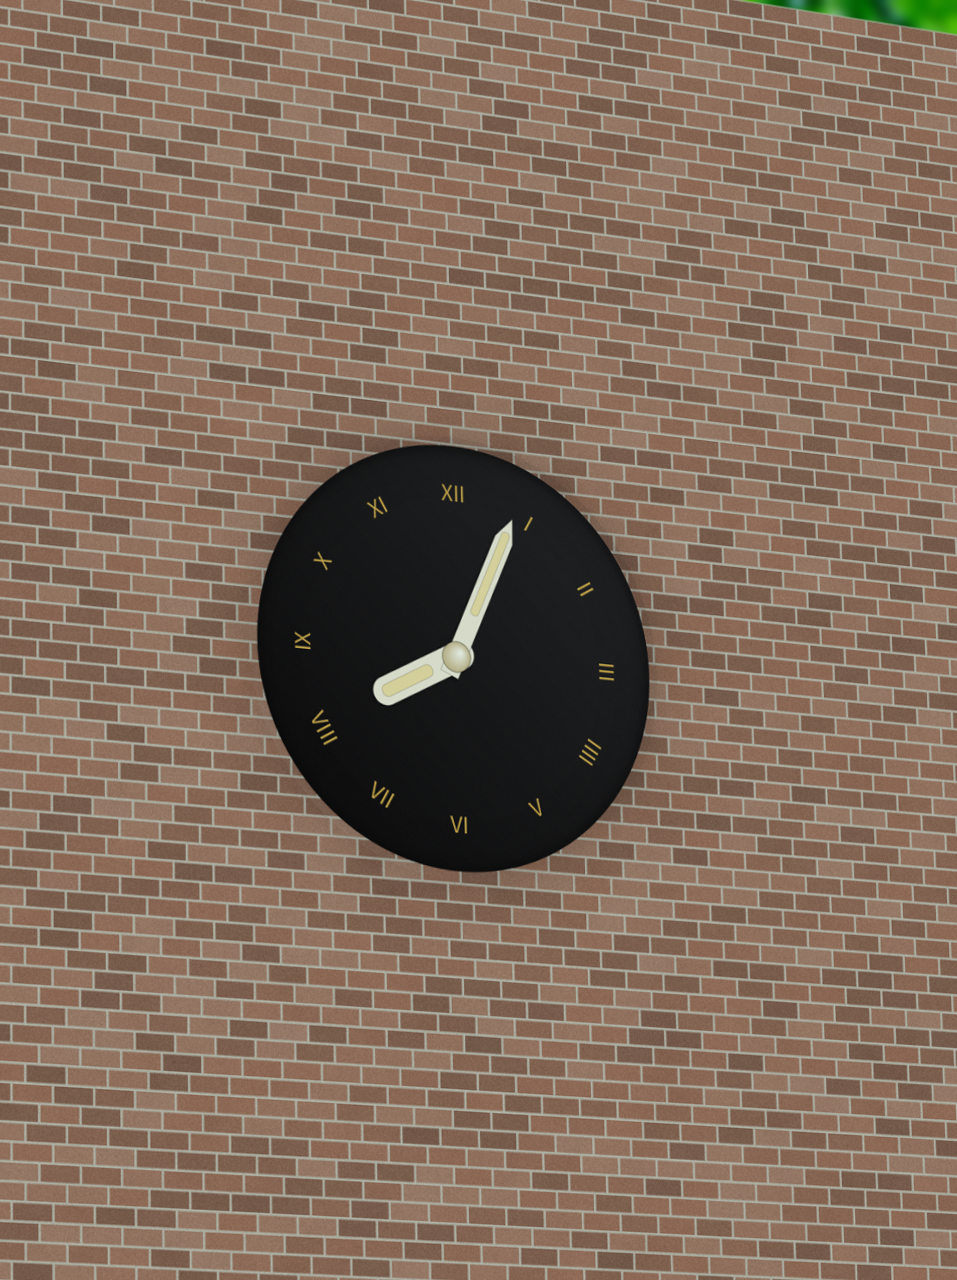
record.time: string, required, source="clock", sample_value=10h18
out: 8h04
